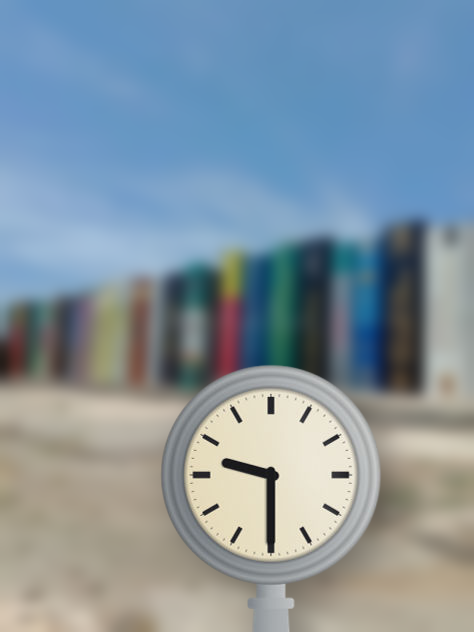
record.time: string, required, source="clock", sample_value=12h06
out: 9h30
